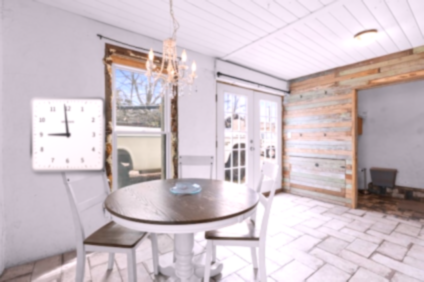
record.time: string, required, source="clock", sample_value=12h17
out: 8h59
